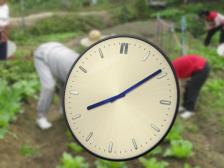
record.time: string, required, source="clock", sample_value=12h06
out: 8h09
